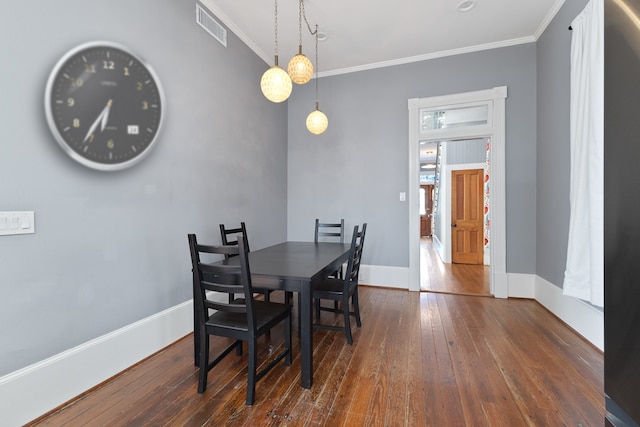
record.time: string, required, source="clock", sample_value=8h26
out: 6h36
